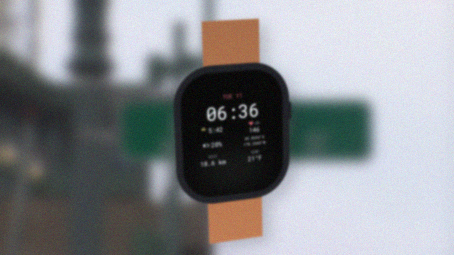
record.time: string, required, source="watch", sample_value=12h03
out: 6h36
